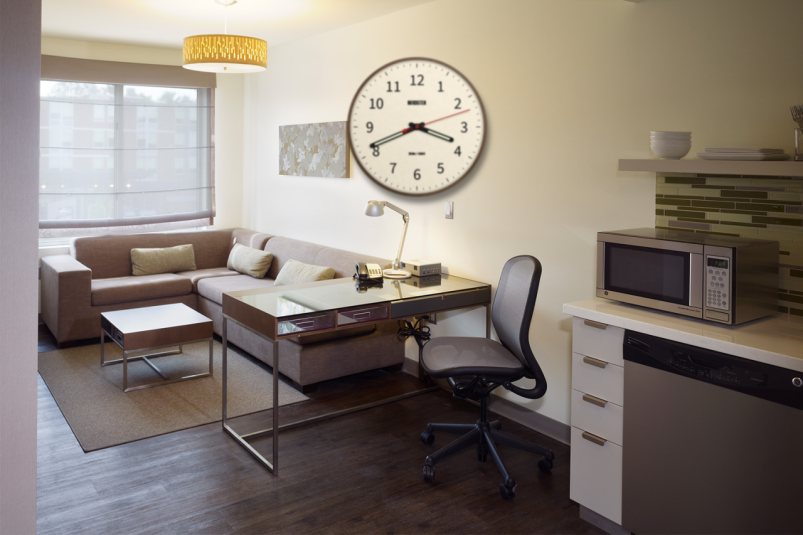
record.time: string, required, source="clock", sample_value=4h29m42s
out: 3h41m12s
